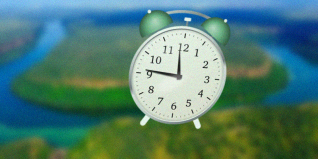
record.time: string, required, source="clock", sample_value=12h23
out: 11h46
